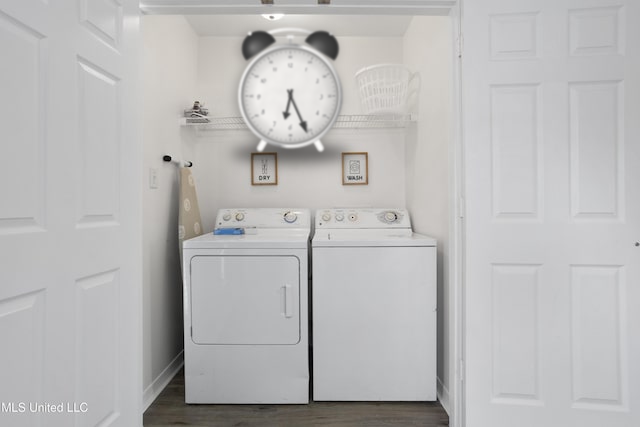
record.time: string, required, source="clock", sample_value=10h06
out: 6h26
